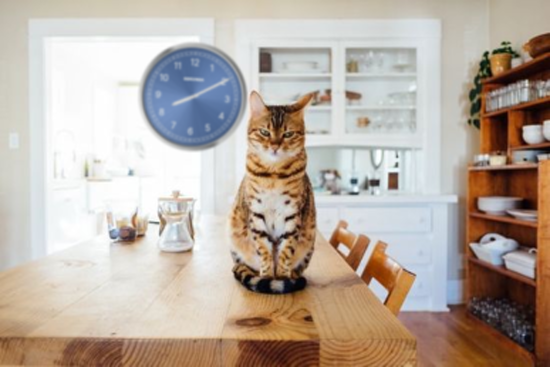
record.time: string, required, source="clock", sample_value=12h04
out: 8h10
